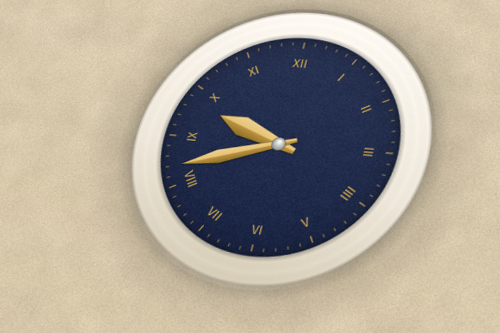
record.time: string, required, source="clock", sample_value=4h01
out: 9h42
